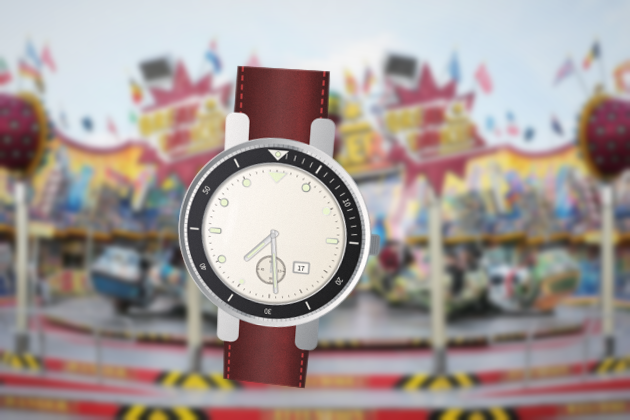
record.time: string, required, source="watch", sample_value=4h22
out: 7h29
